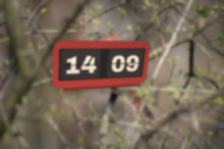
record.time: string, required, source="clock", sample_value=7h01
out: 14h09
